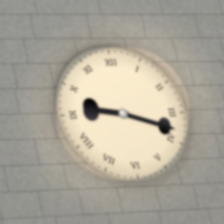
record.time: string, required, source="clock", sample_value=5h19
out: 9h18
